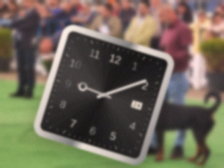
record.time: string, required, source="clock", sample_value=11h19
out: 9h09
